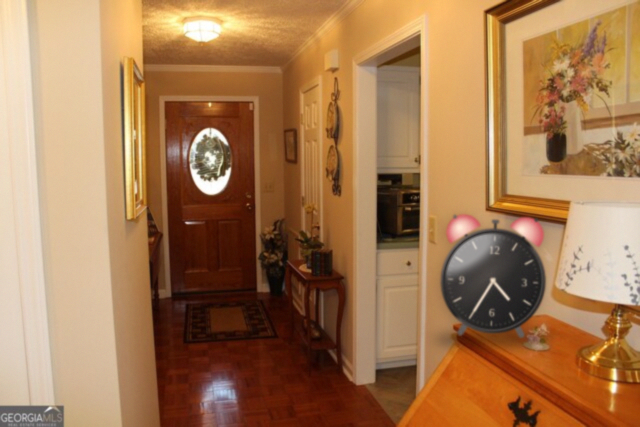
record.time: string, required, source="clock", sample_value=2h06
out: 4h35
